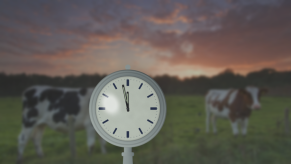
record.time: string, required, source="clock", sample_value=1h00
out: 11h58
